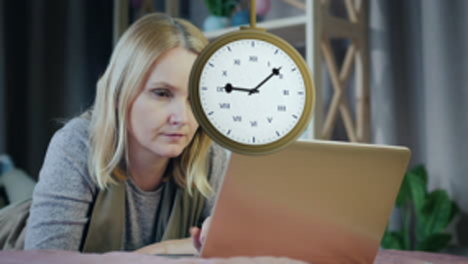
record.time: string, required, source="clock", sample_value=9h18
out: 9h08
